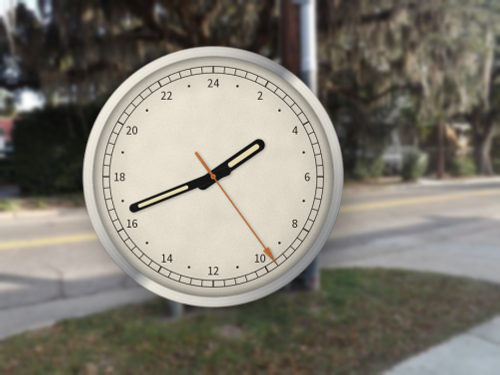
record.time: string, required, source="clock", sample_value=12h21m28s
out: 3h41m24s
